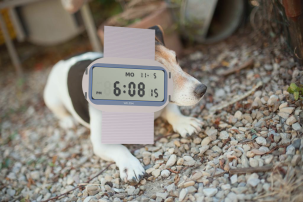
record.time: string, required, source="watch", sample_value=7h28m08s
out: 6h08m15s
